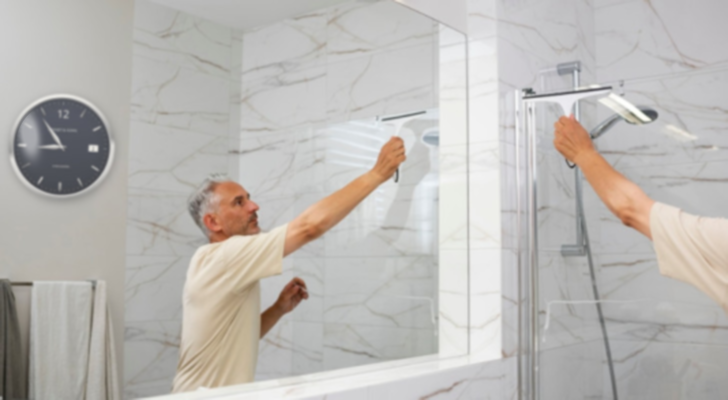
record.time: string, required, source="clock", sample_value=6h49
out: 8h54
